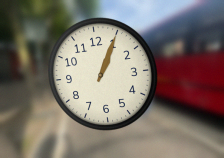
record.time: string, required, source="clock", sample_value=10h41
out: 1h05
